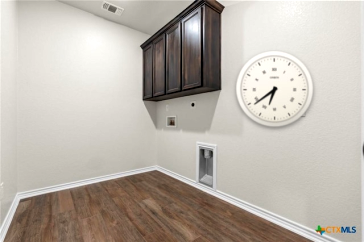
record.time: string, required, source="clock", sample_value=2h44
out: 6h39
